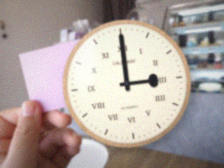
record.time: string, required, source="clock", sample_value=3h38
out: 3h00
